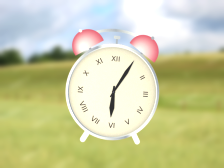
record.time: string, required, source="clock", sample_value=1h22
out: 6h05
